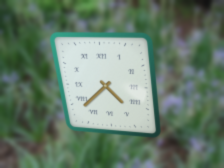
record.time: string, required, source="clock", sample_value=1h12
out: 4h38
